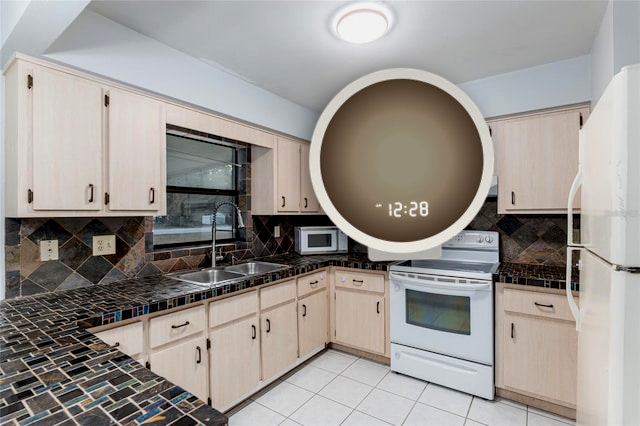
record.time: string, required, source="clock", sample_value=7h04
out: 12h28
